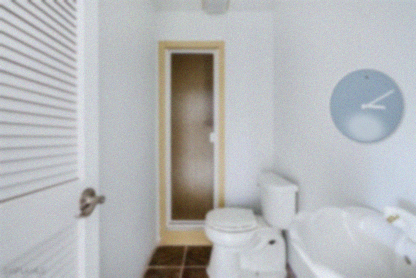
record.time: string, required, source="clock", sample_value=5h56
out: 3h10
